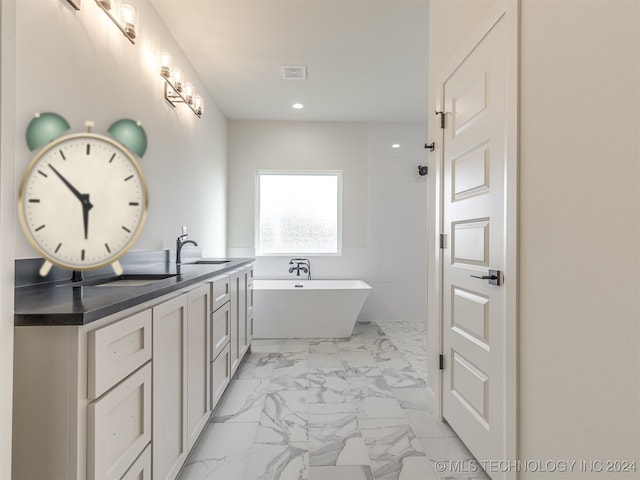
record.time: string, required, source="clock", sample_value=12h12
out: 5h52
